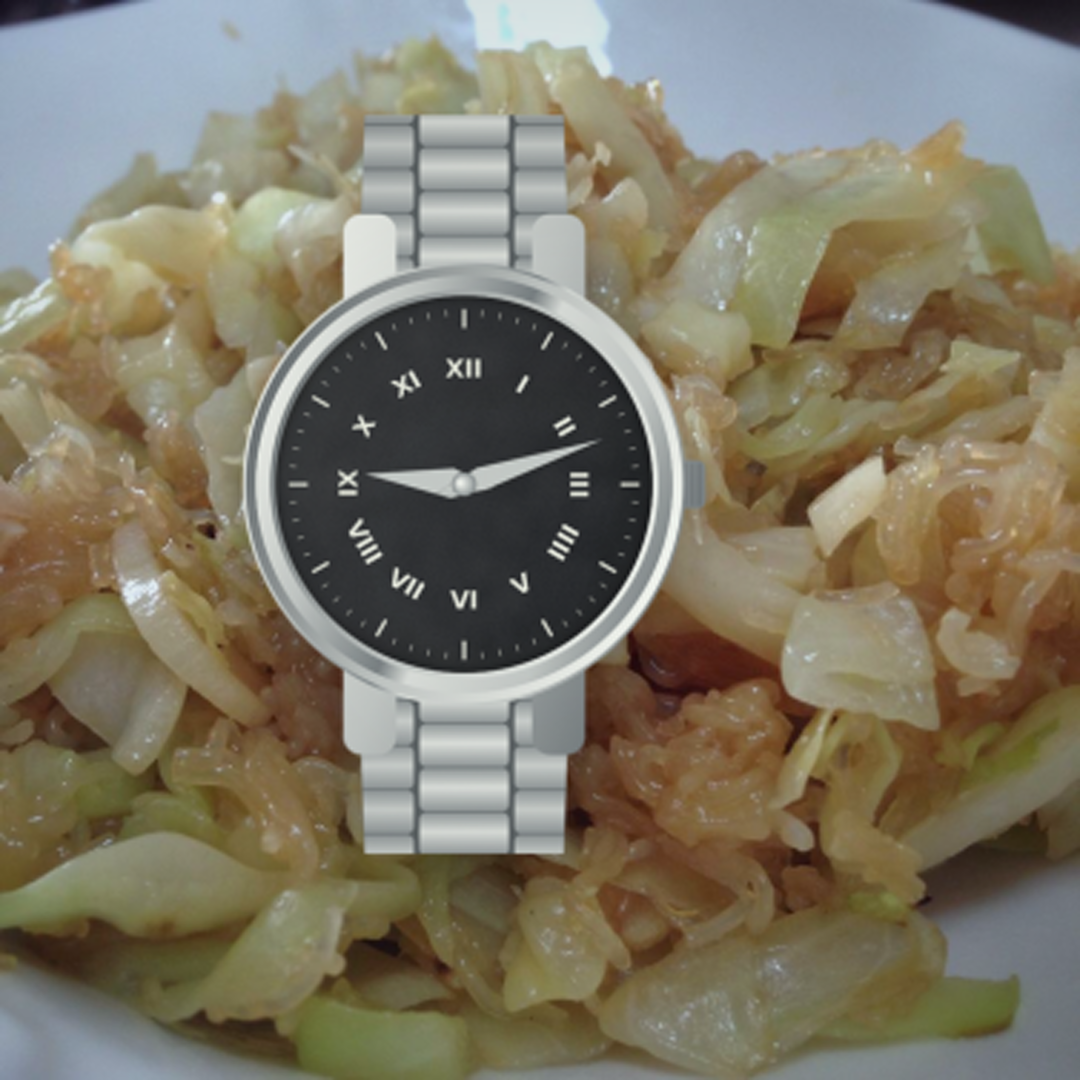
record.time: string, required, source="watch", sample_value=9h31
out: 9h12
